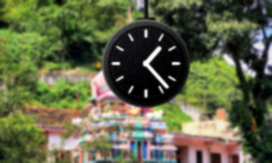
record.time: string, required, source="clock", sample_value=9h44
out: 1h23
